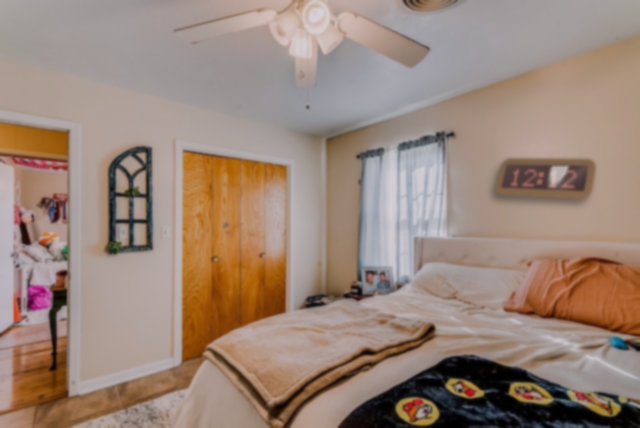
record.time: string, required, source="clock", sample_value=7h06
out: 12h12
